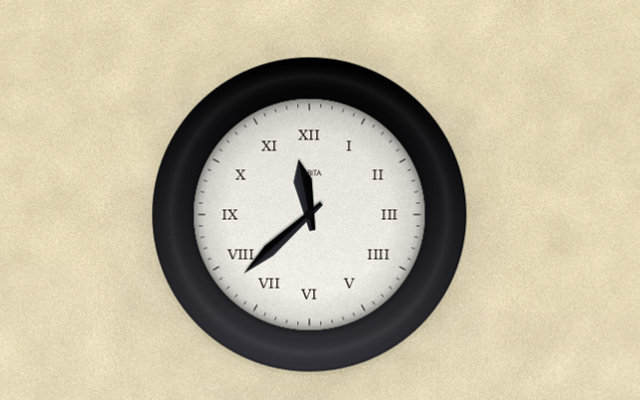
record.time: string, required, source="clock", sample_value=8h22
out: 11h38
